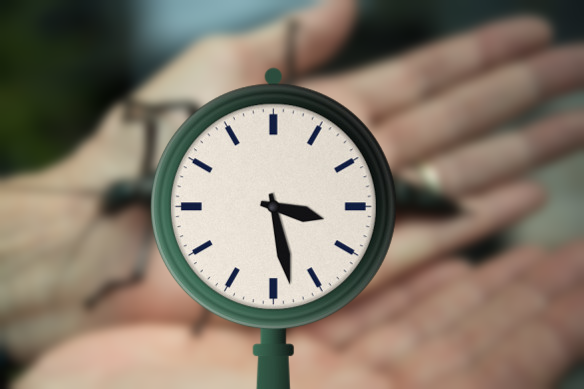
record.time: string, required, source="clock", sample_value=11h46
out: 3h28
